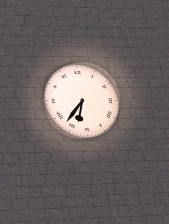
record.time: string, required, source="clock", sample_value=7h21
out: 6h37
